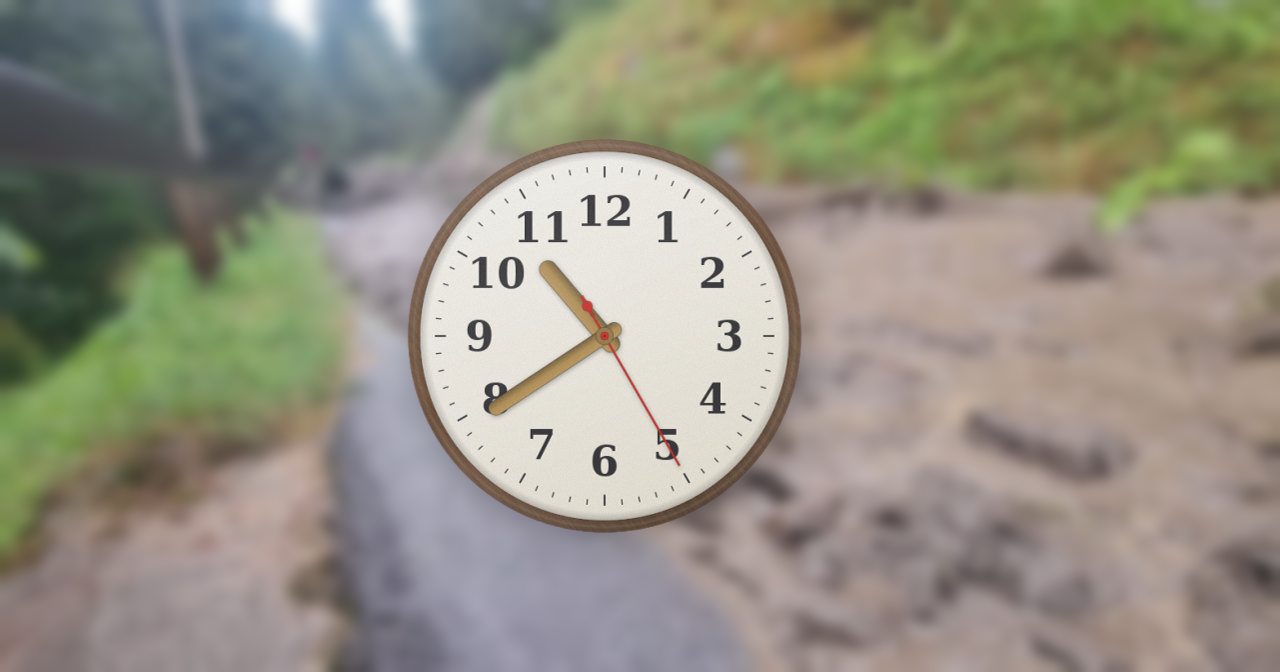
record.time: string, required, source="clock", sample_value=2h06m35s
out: 10h39m25s
